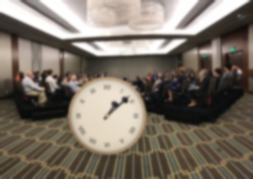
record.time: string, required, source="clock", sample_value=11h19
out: 1h08
